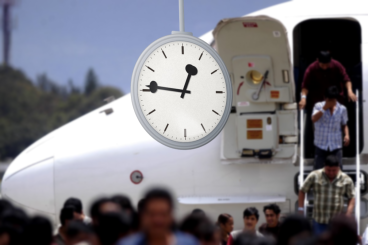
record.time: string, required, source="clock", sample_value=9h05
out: 12h46
